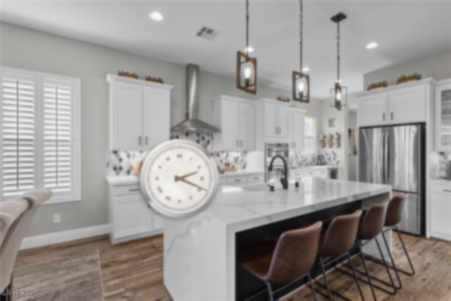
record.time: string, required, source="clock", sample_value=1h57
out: 2h19
